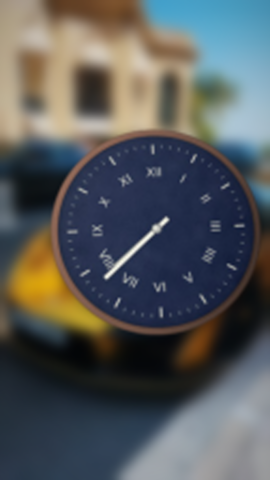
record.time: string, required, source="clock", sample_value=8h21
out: 7h38
